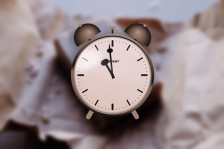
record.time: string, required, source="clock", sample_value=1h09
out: 10h59
